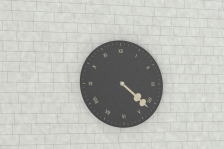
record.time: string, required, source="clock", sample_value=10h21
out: 4h22
